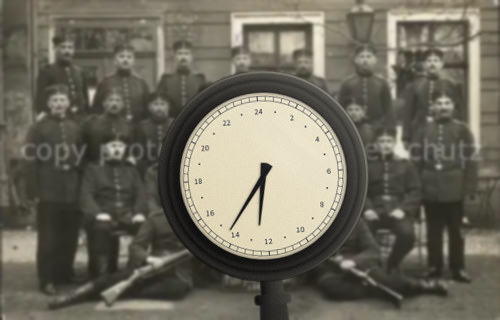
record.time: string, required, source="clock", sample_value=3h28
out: 12h36
